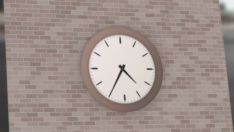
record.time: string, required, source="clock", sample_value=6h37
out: 4h35
